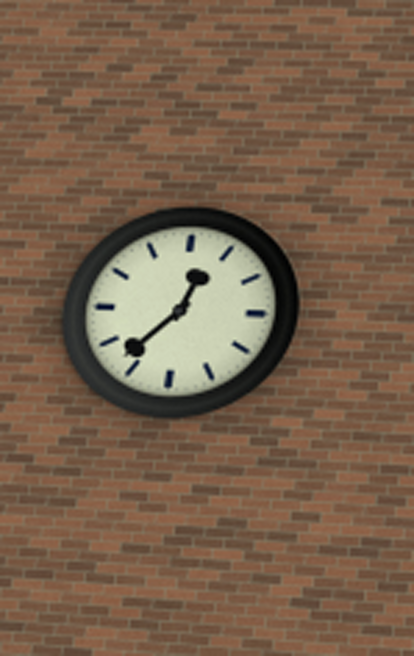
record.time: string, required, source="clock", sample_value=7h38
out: 12h37
